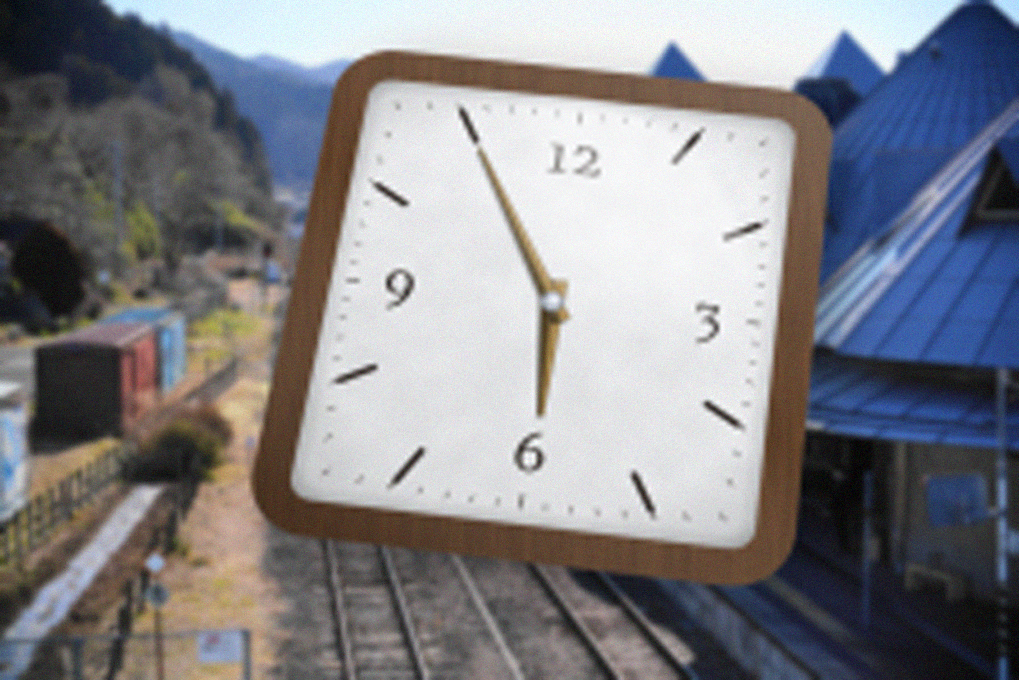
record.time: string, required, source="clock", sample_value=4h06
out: 5h55
